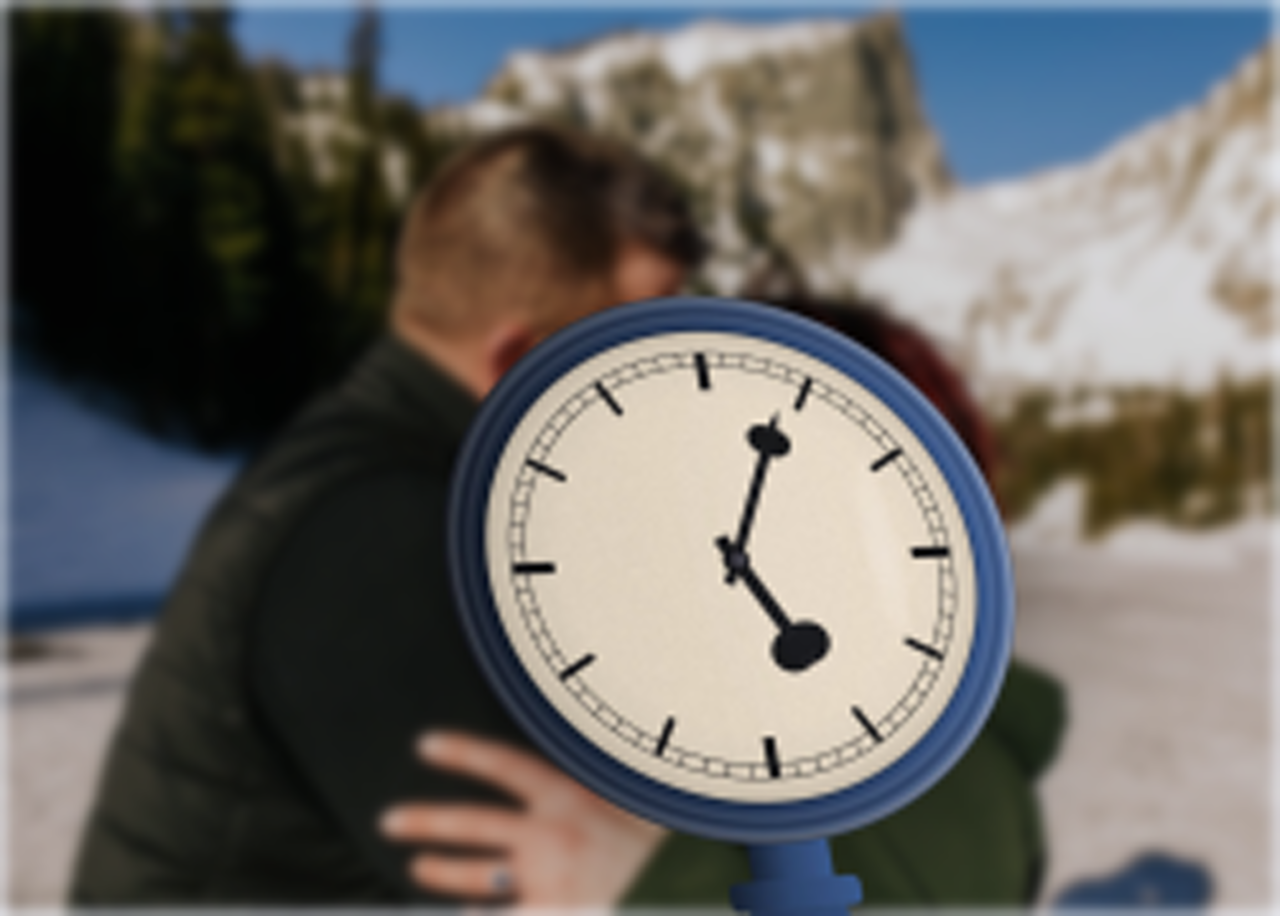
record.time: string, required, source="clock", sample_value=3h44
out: 5h04
